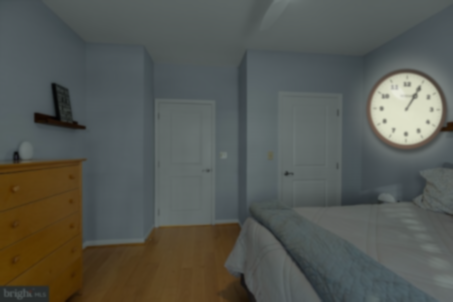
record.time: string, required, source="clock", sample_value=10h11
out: 1h05
